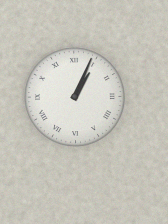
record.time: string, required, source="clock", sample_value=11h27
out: 1h04
